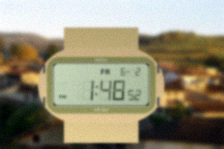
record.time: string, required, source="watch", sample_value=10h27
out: 1h48
